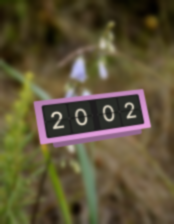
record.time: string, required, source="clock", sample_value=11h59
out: 20h02
